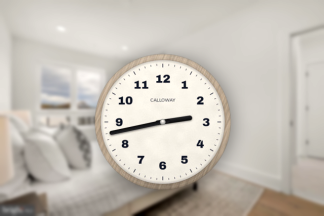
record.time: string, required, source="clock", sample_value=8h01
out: 2h43
